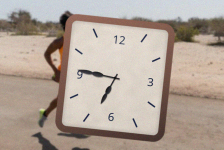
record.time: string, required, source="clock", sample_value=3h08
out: 6h46
